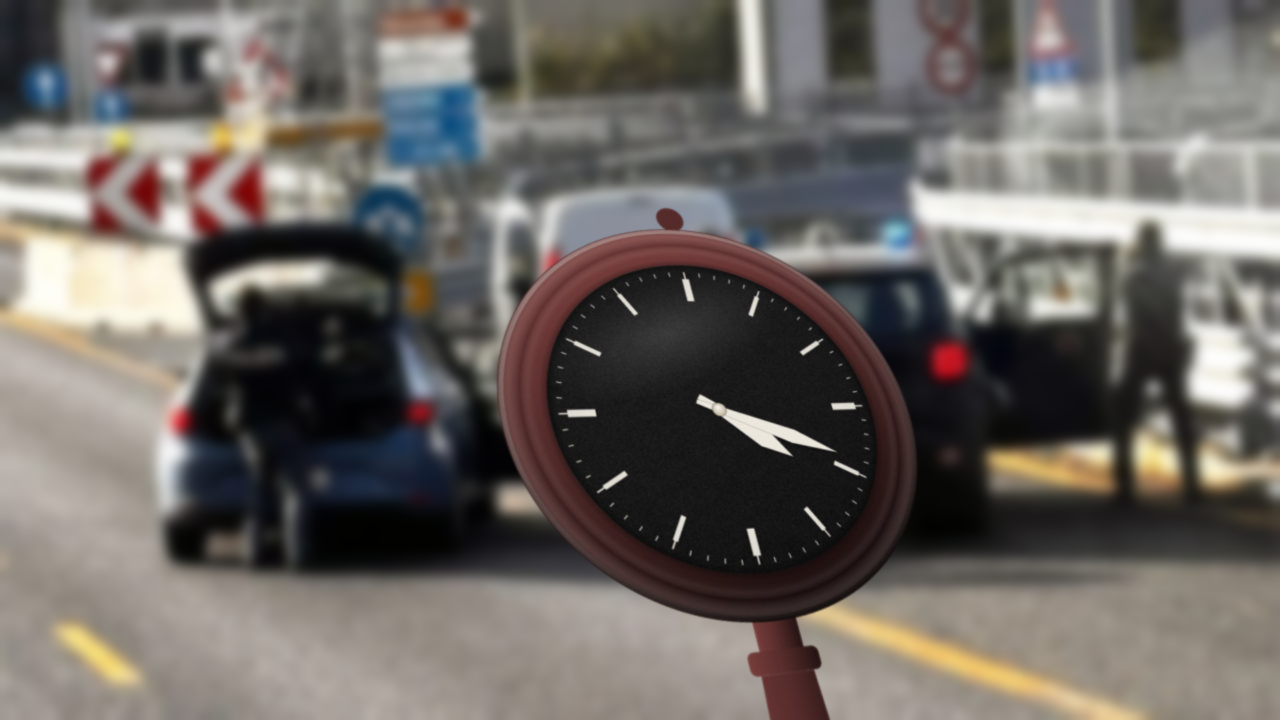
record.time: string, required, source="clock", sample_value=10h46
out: 4h19
